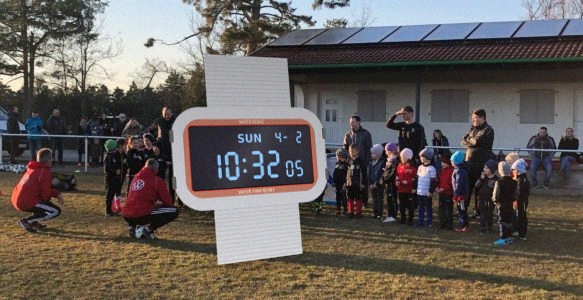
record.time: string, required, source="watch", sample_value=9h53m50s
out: 10h32m05s
